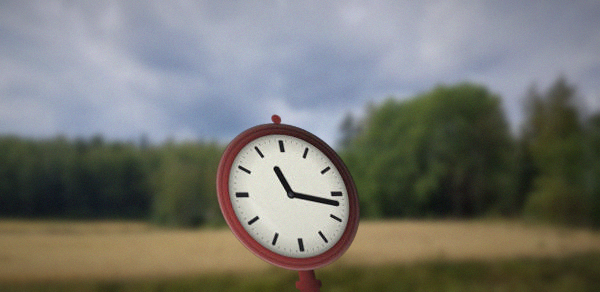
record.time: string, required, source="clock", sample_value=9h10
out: 11h17
